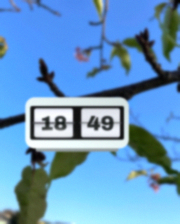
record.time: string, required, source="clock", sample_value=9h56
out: 18h49
